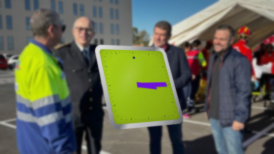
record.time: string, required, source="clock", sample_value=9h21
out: 3h15
